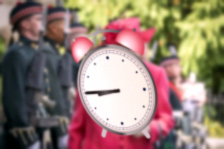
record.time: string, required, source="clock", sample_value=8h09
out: 8h45
